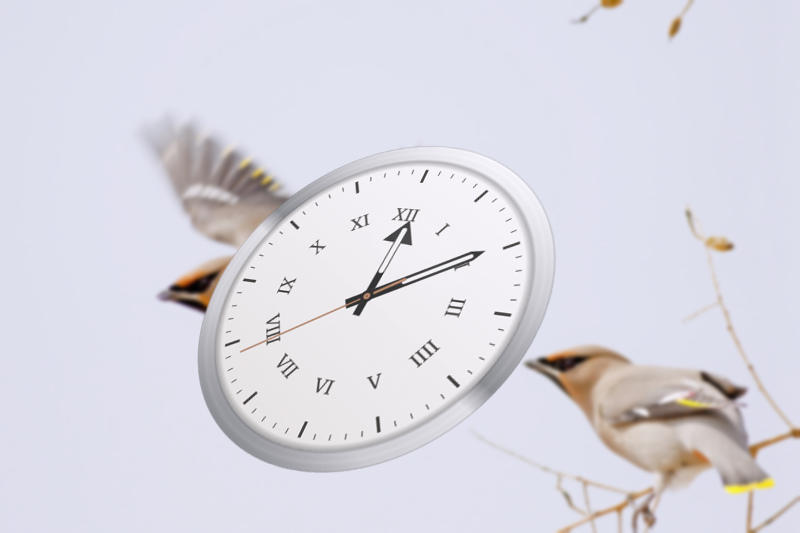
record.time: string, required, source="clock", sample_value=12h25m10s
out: 12h09m39s
